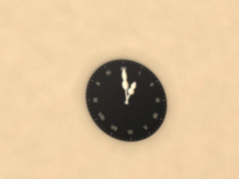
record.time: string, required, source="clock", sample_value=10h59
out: 1h00
